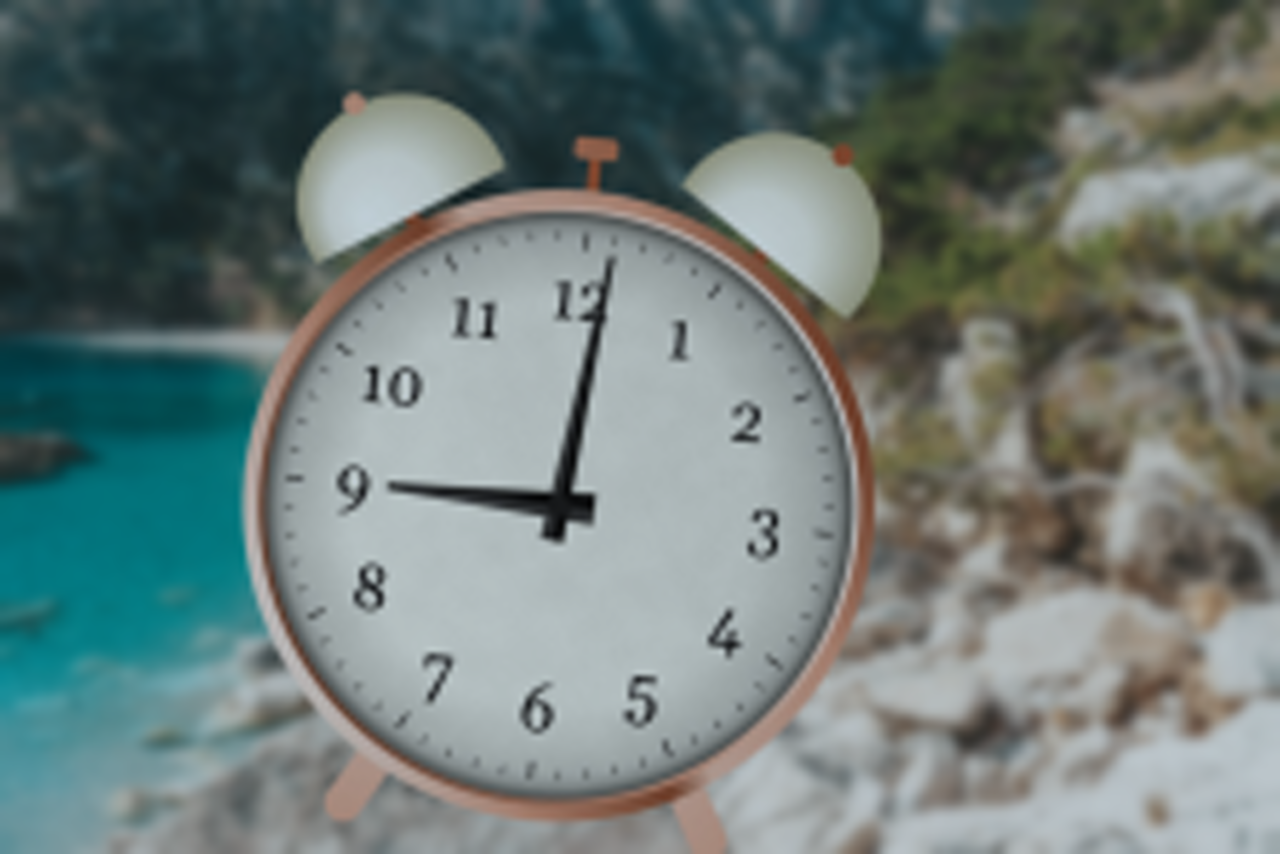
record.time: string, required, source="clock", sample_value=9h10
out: 9h01
